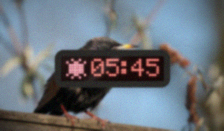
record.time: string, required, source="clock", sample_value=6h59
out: 5h45
